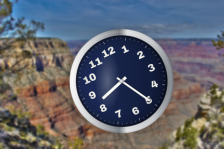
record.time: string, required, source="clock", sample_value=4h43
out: 8h25
